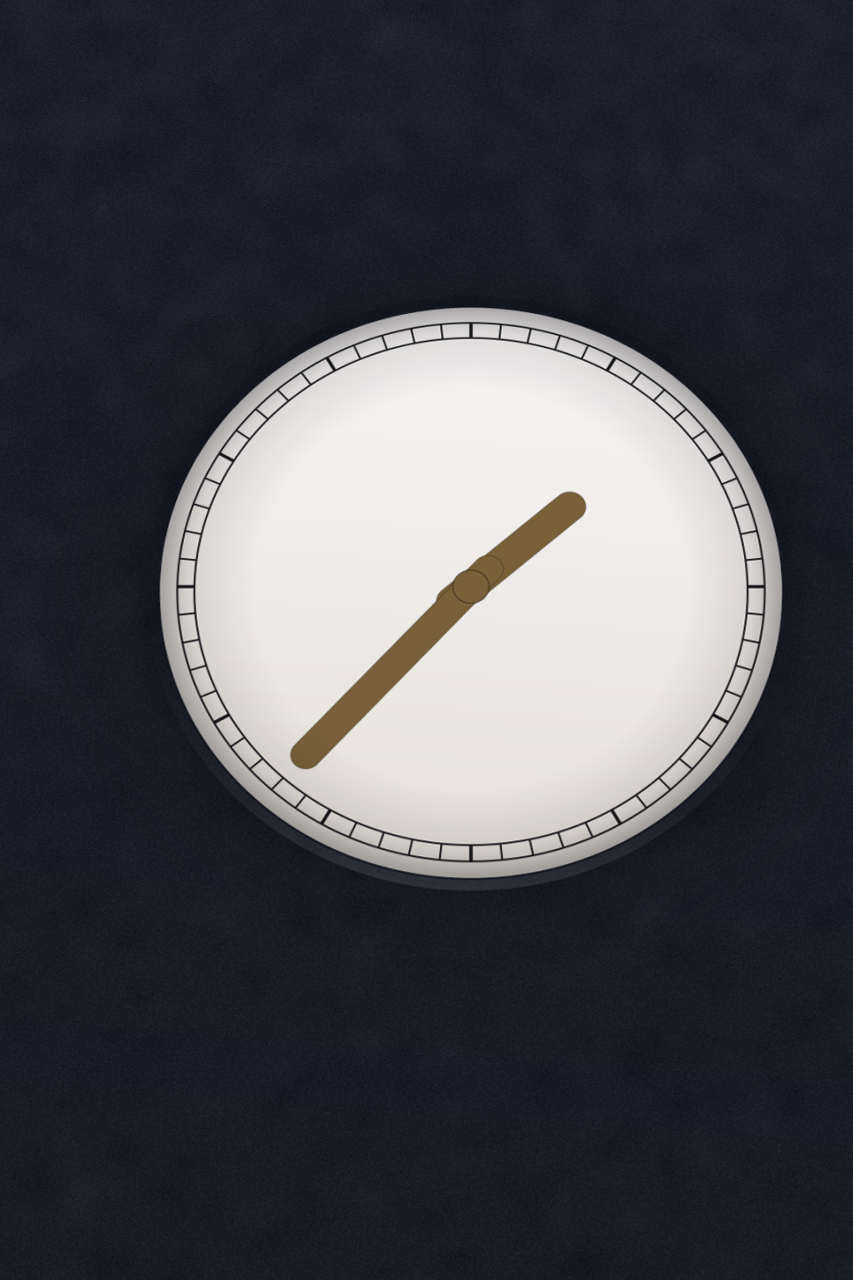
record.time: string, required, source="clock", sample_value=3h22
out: 1h37
